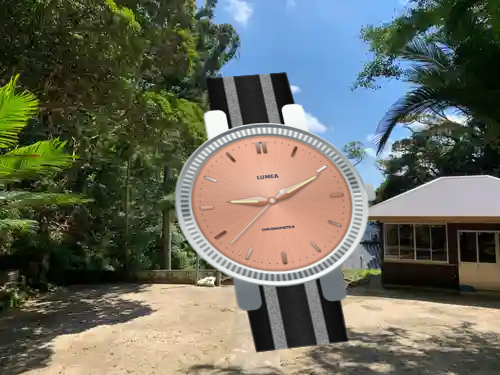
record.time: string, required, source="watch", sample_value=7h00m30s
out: 9h10m38s
